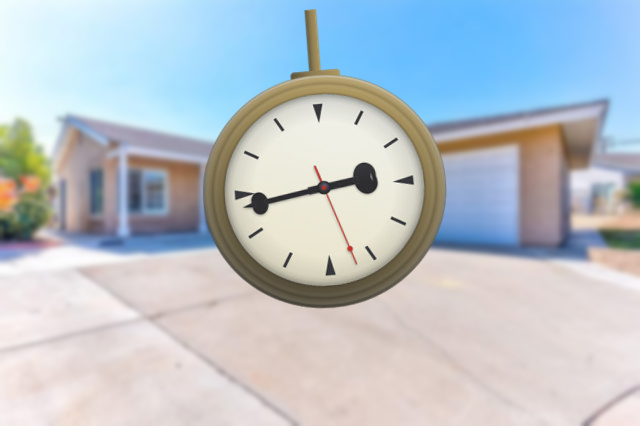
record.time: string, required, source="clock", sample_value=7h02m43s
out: 2h43m27s
